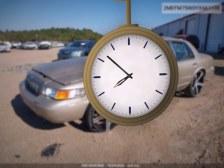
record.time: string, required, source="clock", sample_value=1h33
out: 7h52
